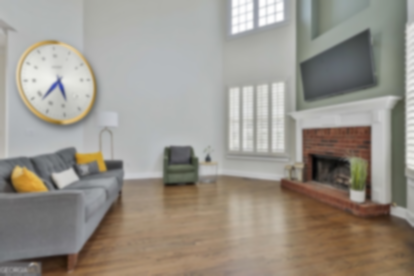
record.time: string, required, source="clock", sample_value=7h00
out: 5h38
